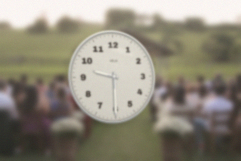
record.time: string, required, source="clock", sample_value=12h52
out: 9h30
